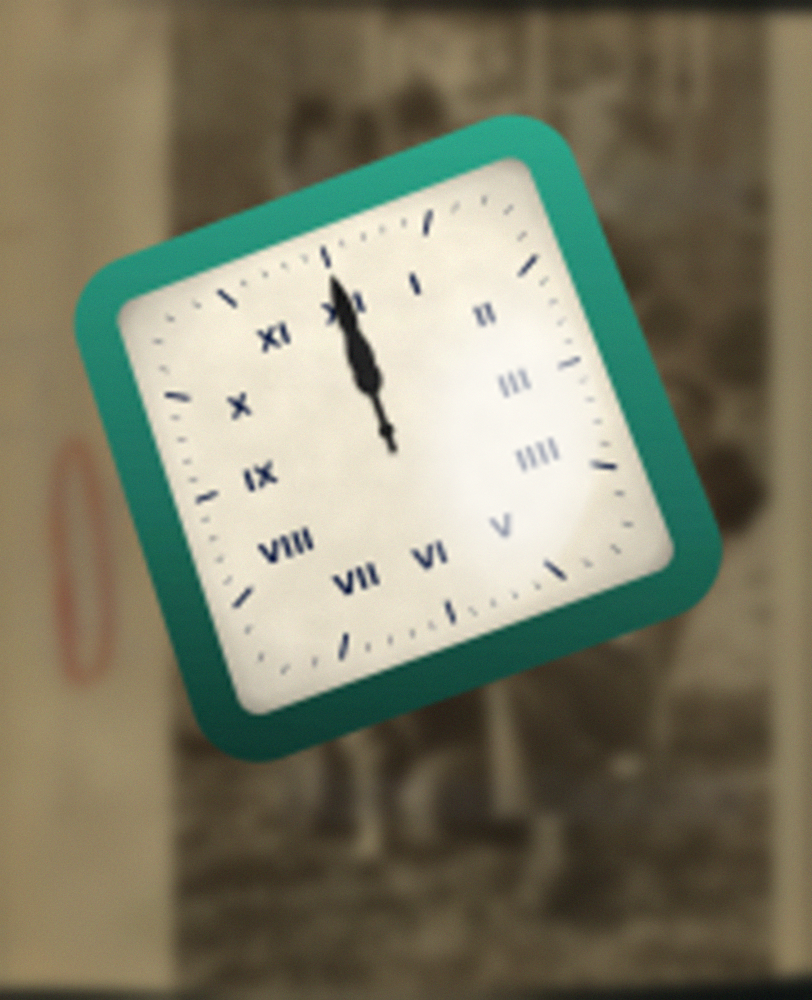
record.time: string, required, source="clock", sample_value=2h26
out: 12h00
